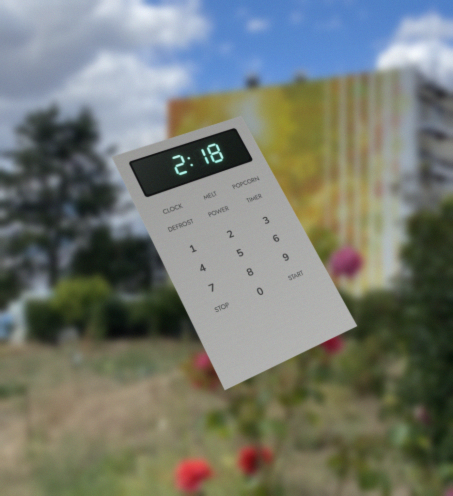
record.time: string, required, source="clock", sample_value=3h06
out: 2h18
